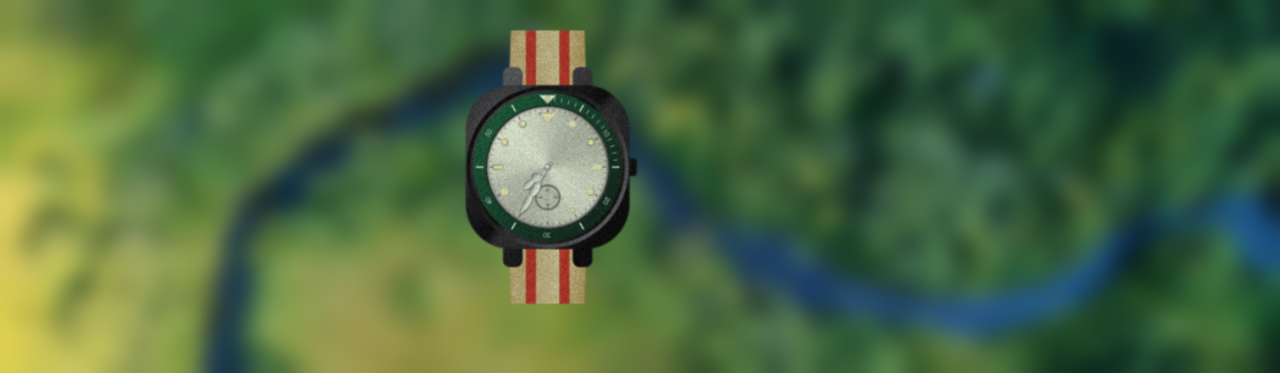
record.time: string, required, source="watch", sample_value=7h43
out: 7h35
